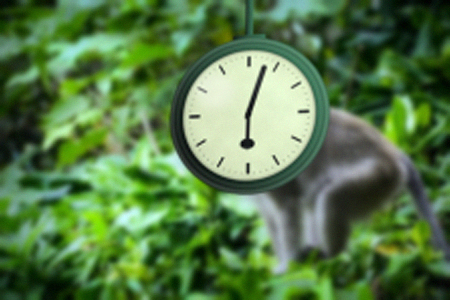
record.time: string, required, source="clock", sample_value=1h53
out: 6h03
